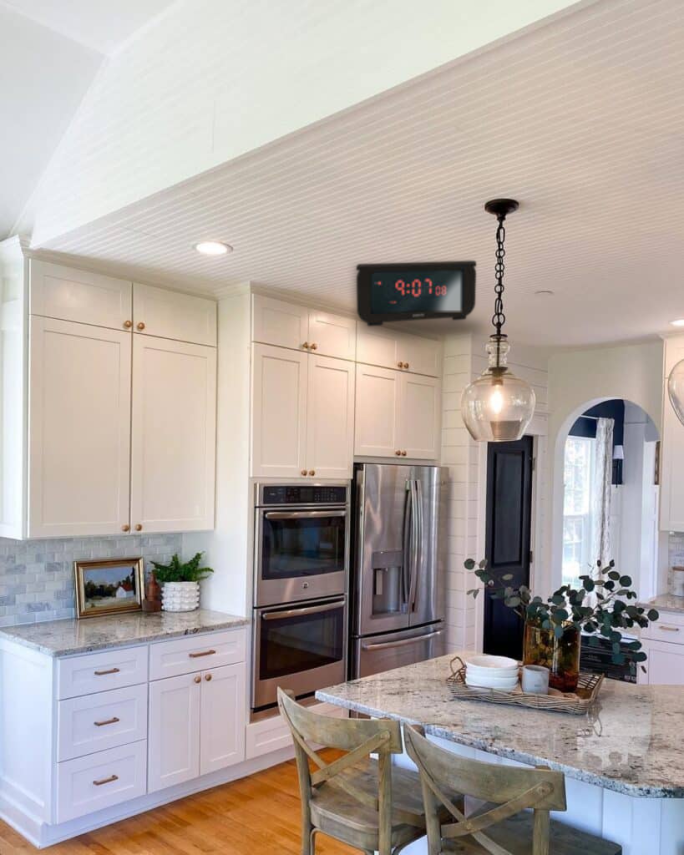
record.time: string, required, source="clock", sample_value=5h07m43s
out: 9h07m08s
